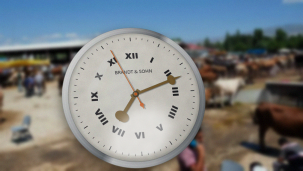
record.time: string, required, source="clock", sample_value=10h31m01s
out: 7h11m56s
